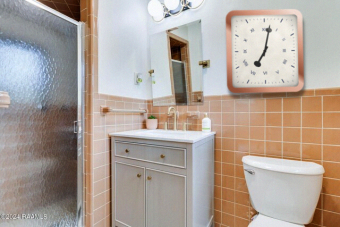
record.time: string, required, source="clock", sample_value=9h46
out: 7h02
